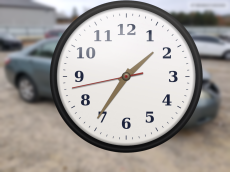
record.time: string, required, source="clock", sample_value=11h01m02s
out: 1h35m43s
